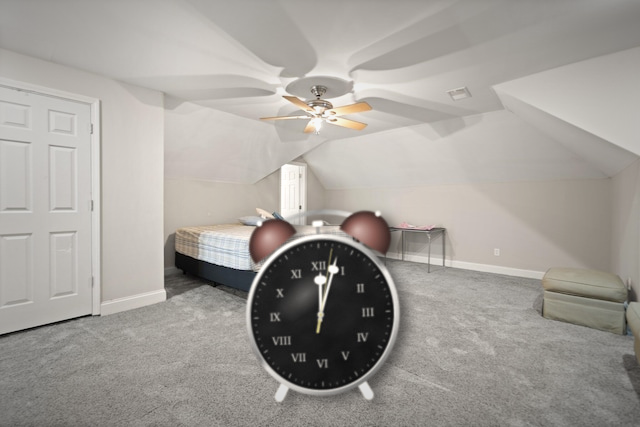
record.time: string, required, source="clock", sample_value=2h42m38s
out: 12h03m02s
